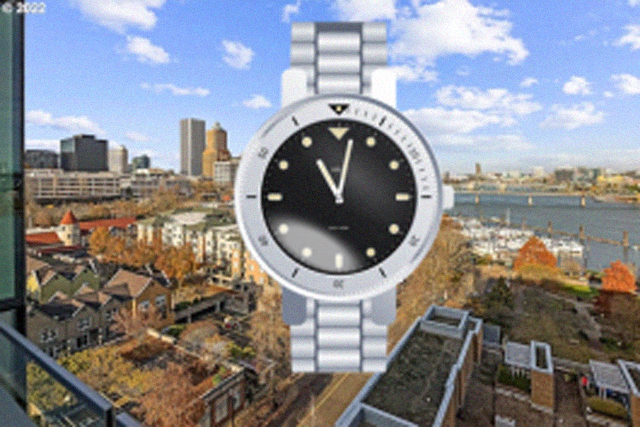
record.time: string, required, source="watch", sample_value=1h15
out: 11h02
